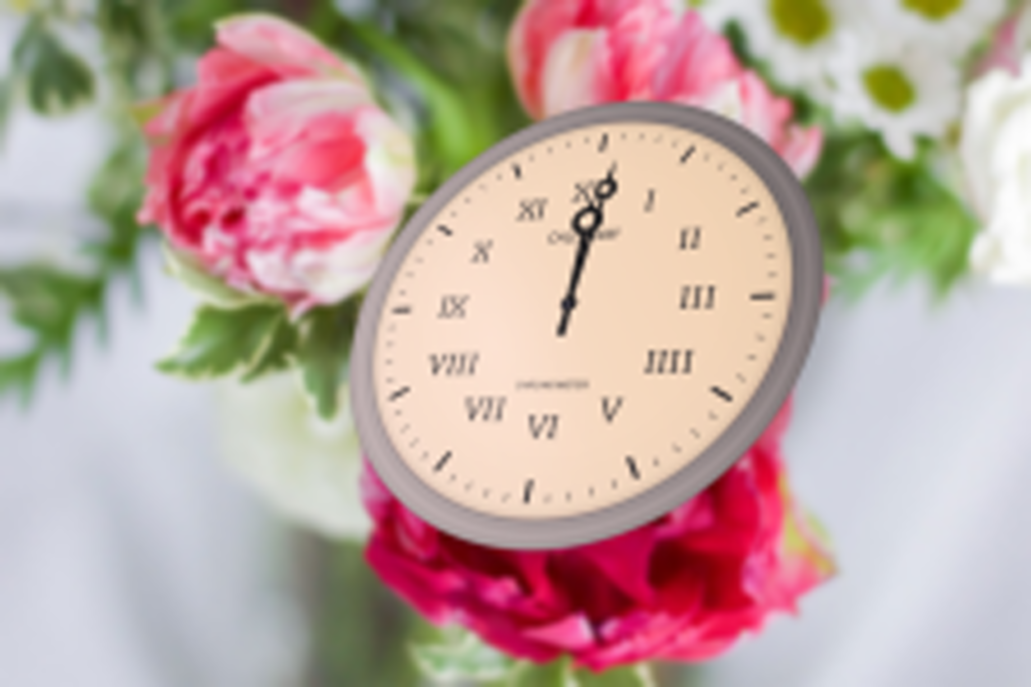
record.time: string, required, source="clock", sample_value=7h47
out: 12h01
